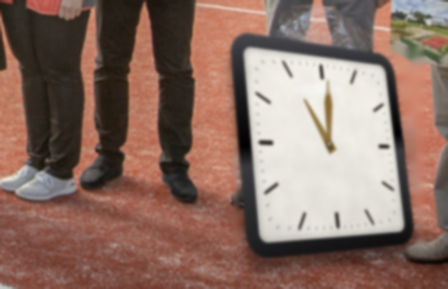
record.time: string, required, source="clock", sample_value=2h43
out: 11h01
